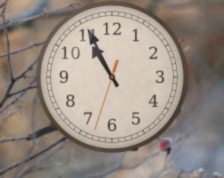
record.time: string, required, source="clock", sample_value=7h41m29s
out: 10h55m33s
